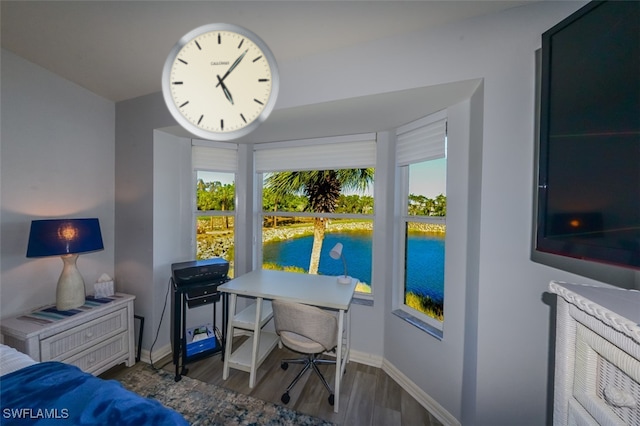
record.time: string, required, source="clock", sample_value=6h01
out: 5h07
